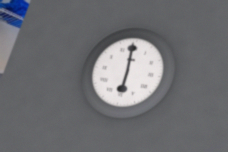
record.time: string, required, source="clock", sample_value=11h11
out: 5h59
